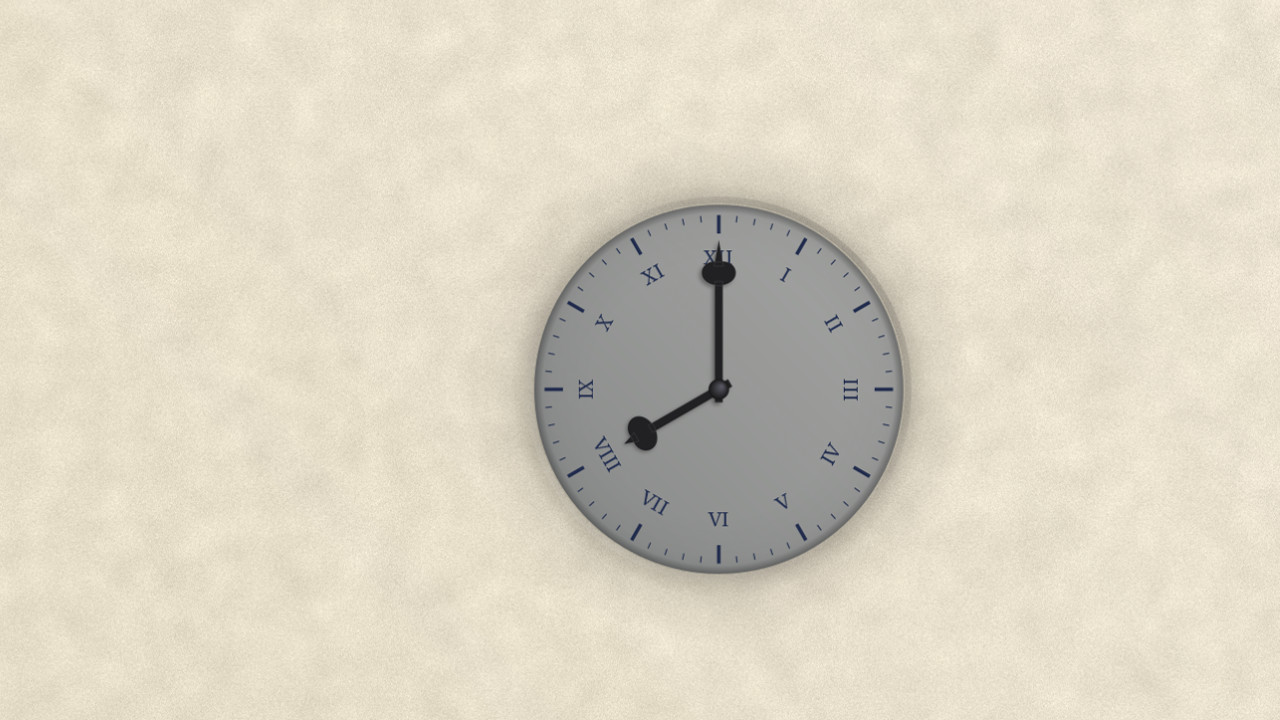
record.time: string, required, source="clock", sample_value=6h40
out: 8h00
